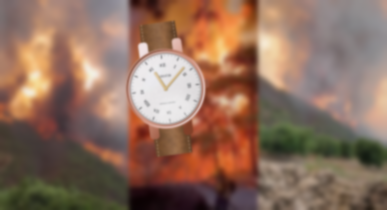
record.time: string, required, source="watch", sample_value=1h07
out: 11h08
